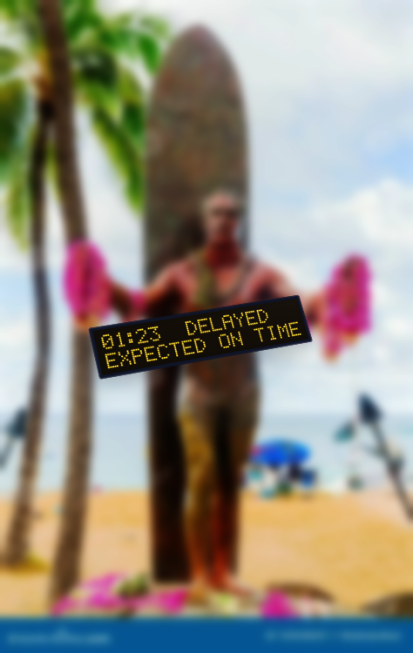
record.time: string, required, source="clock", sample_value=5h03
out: 1h23
